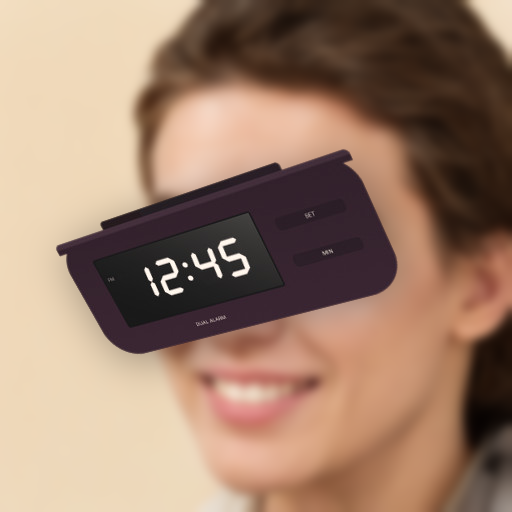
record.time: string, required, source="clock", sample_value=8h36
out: 12h45
